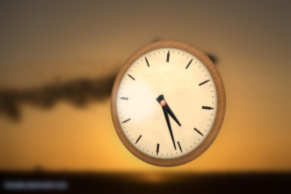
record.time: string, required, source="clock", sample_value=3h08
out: 4h26
